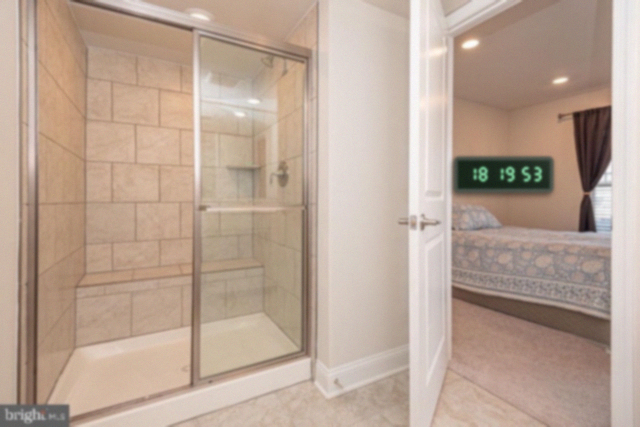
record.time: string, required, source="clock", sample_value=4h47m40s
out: 18h19m53s
